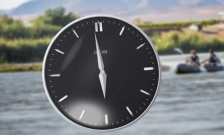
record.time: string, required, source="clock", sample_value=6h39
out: 5h59
